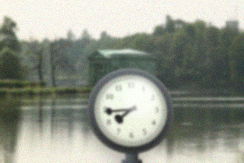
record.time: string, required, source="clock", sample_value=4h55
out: 7h44
